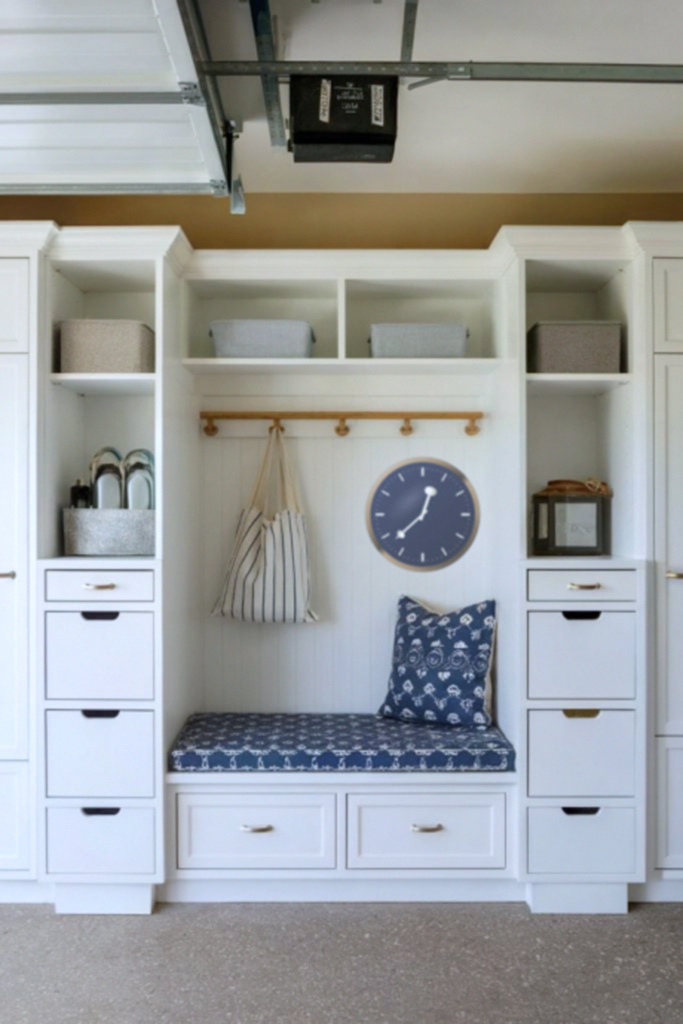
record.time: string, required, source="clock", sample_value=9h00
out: 12h38
